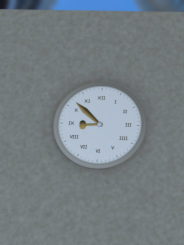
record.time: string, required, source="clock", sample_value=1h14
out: 8h52
